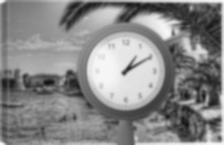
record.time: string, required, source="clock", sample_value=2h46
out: 1h10
